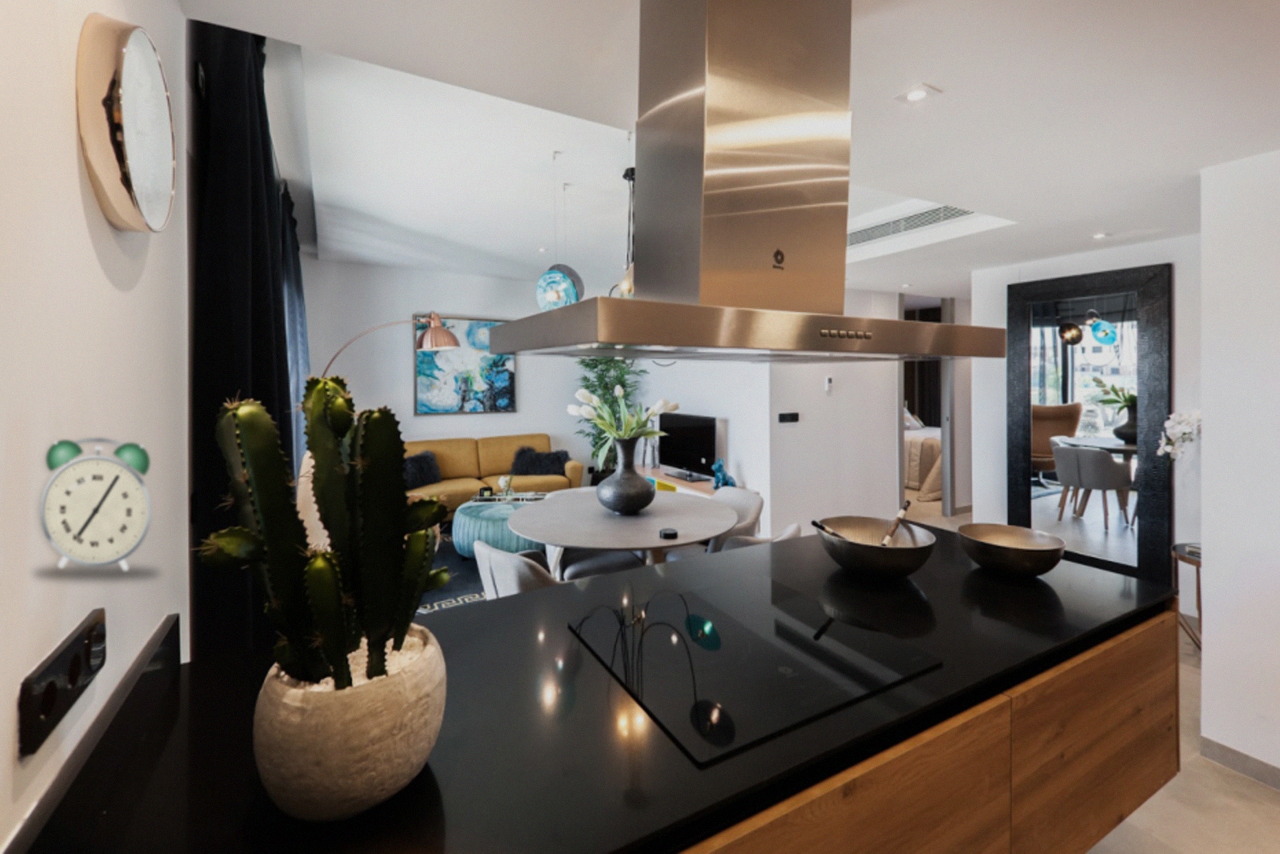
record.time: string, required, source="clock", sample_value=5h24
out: 7h05
